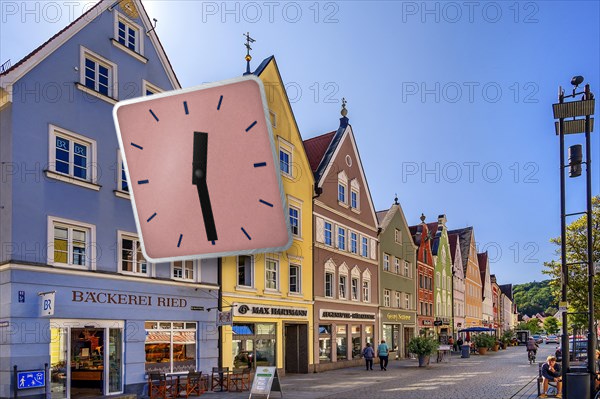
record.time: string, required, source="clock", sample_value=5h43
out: 12h30
